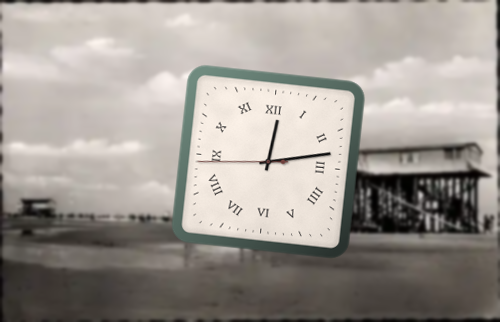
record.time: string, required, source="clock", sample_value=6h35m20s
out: 12h12m44s
